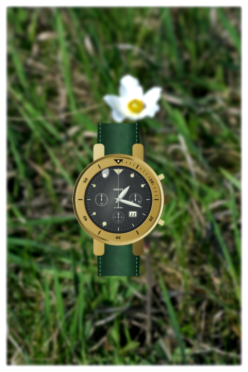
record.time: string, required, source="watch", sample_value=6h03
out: 1h18
